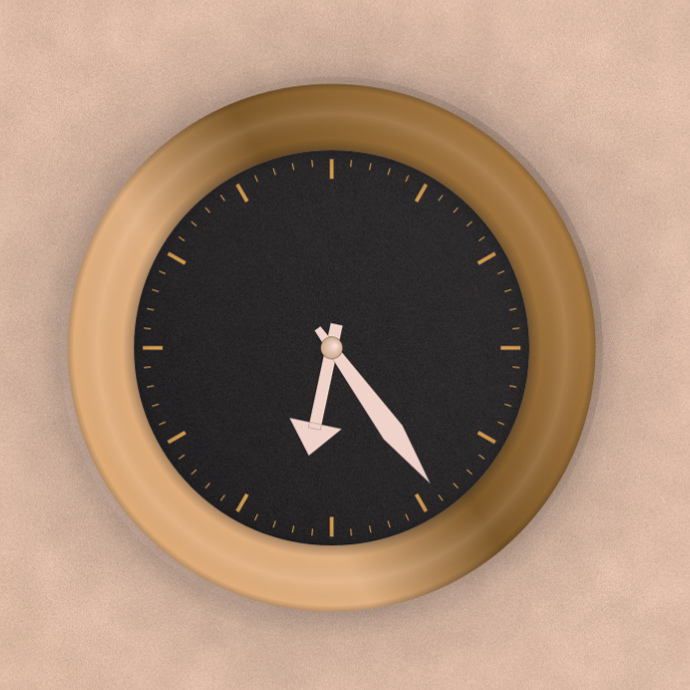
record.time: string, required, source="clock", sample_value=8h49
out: 6h24
